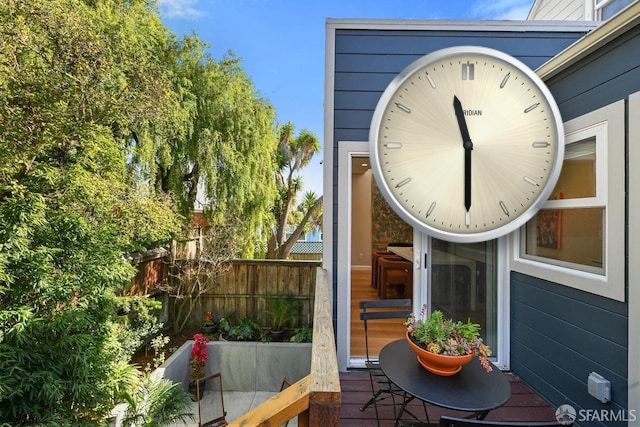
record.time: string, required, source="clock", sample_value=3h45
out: 11h30
